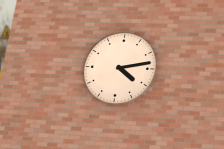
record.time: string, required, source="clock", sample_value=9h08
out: 4h13
